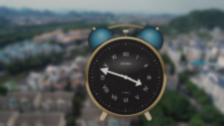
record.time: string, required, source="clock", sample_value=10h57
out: 3h48
